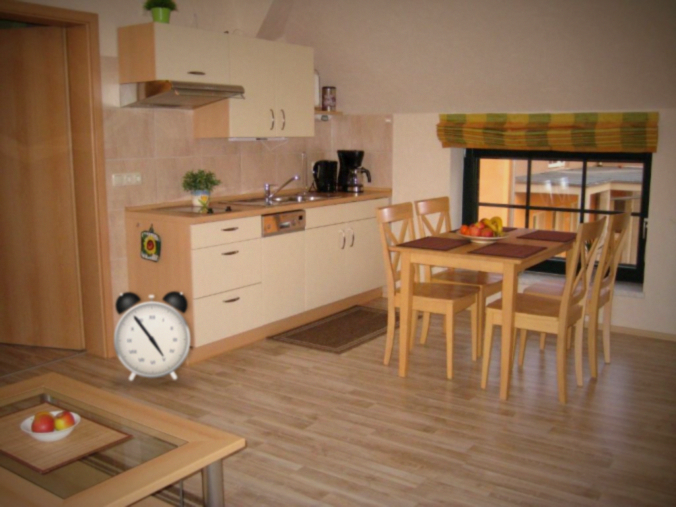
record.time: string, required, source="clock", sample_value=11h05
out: 4h54
